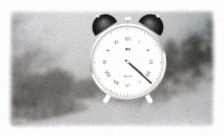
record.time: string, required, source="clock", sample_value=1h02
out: 4h22
